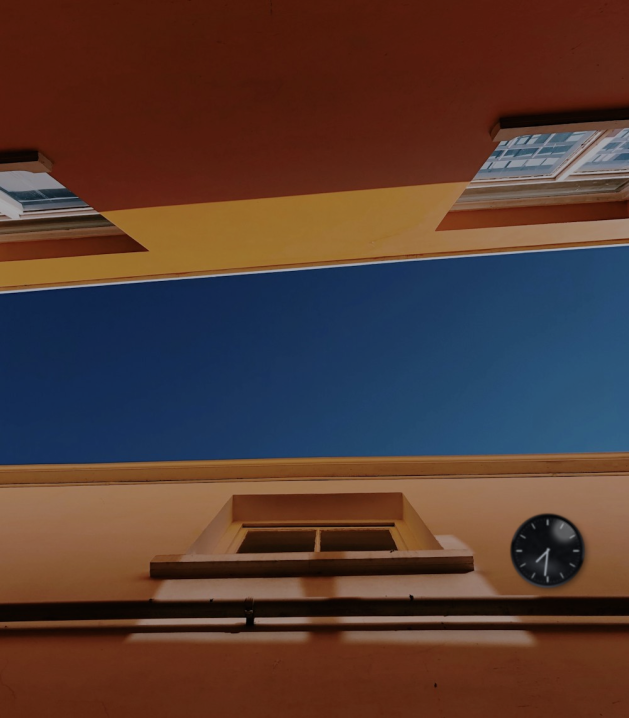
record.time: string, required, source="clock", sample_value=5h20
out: 7h31
